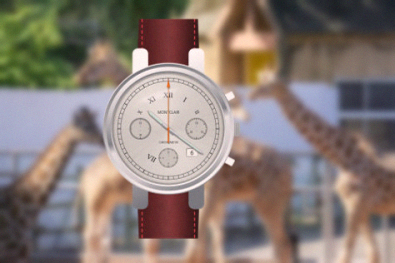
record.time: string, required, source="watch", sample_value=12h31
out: 10h21
